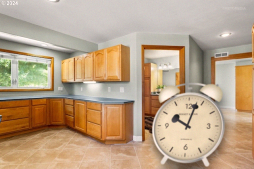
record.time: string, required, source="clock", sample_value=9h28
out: 10h03
